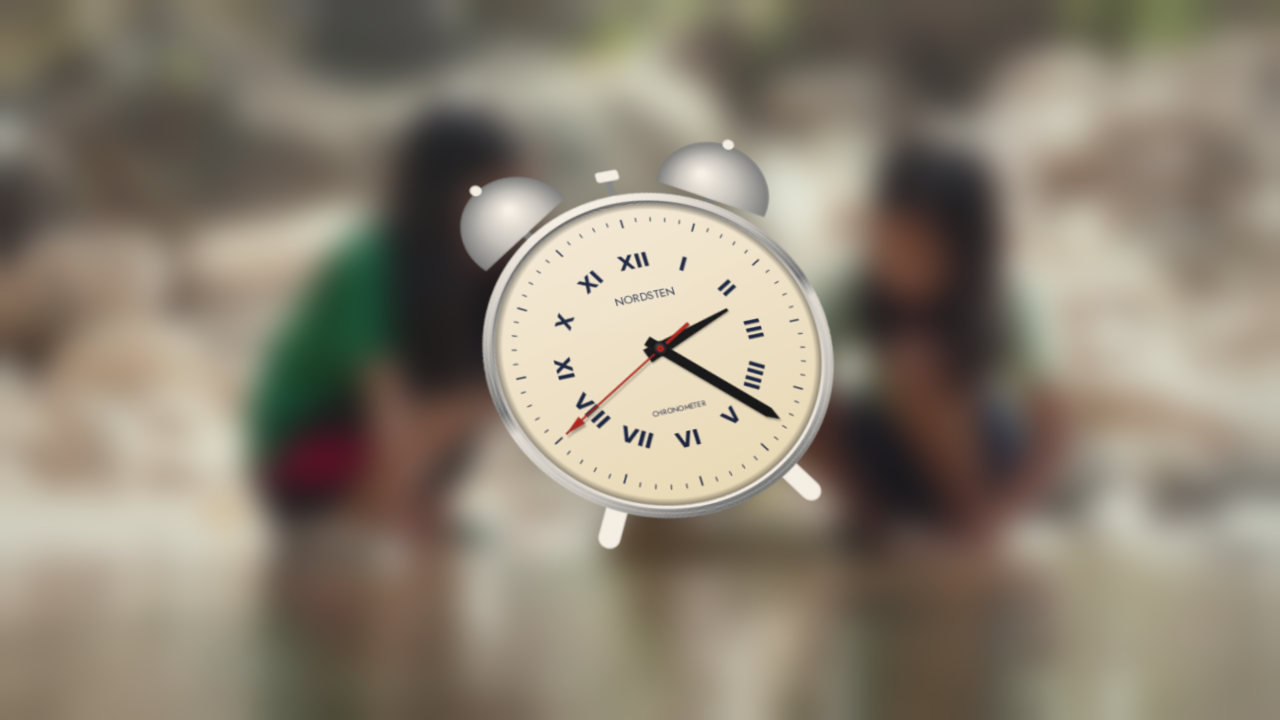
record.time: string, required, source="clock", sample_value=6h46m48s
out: 2h22m40s
